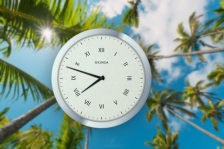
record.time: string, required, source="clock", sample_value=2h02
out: 7h48
